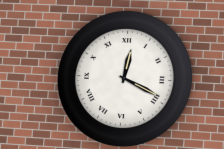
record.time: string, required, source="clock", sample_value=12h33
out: 12h19
